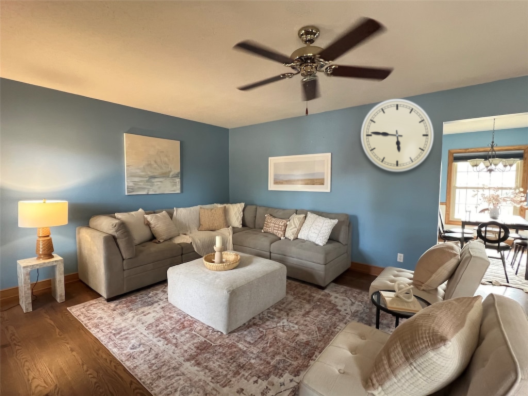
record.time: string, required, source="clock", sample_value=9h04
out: 5h46
